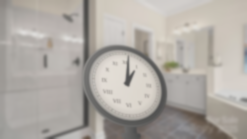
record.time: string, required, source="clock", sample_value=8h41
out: 1h01
